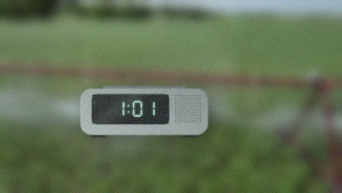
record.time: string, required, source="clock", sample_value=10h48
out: 1h01
